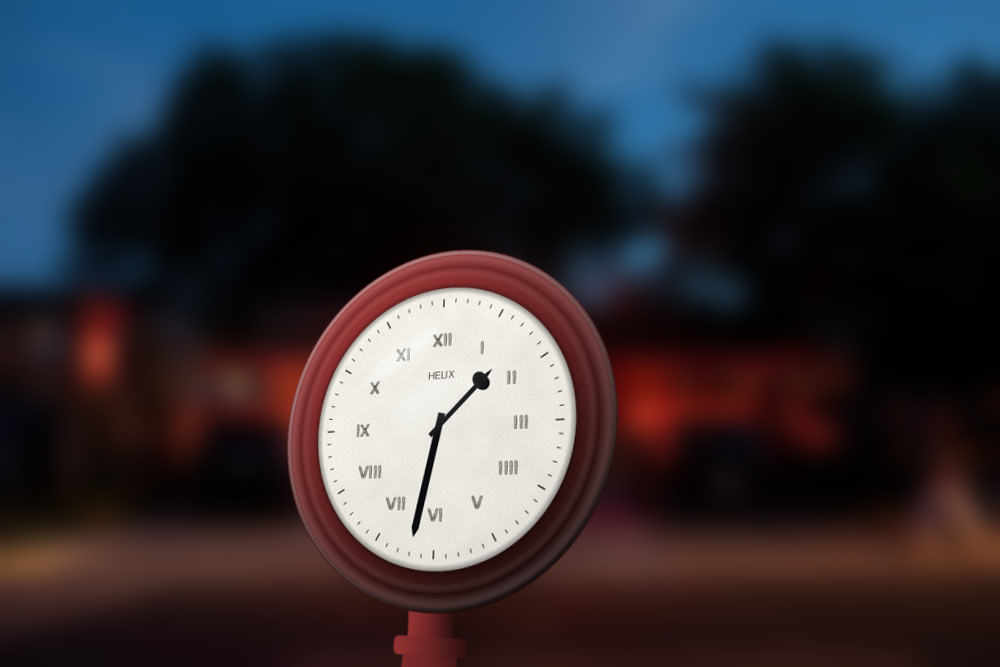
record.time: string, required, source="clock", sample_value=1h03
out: 1h32
